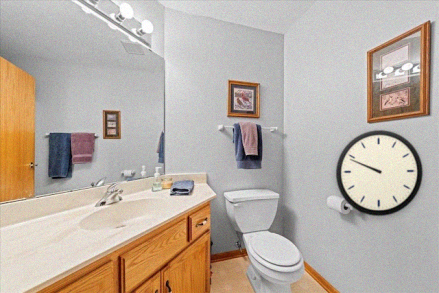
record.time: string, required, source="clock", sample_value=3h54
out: 9h49
